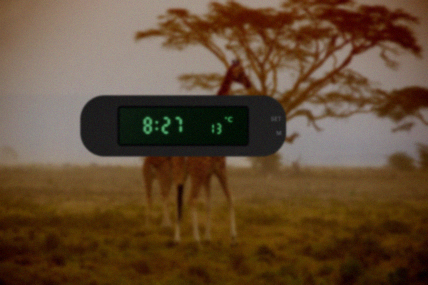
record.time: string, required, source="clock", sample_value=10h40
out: 8h27
